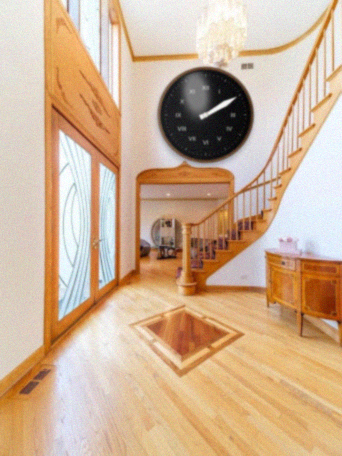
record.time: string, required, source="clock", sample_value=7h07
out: 2h10
